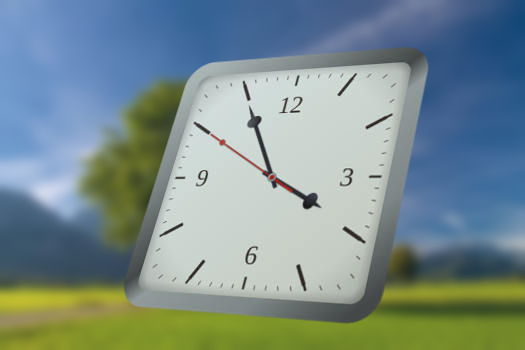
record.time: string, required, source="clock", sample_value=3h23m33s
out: 3h54m50s
